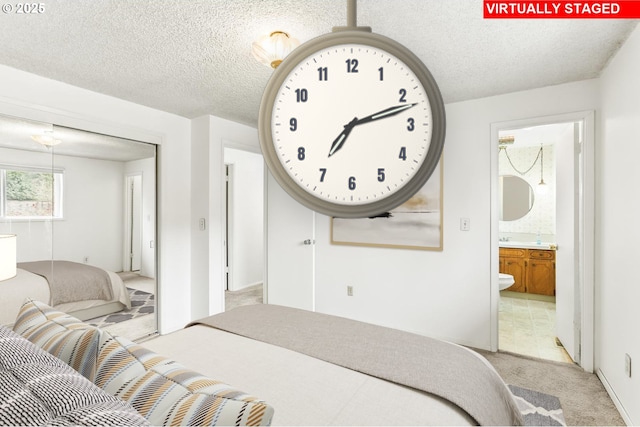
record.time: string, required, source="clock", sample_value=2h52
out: 7h12
